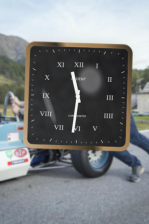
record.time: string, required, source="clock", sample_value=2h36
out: 11h31
